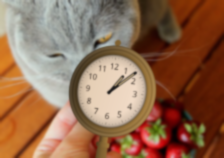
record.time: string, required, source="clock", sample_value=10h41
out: 1h08
